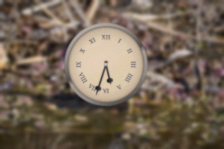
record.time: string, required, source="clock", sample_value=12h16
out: 5h33
